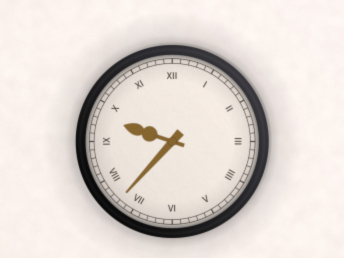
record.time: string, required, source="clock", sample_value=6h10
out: 9h37
